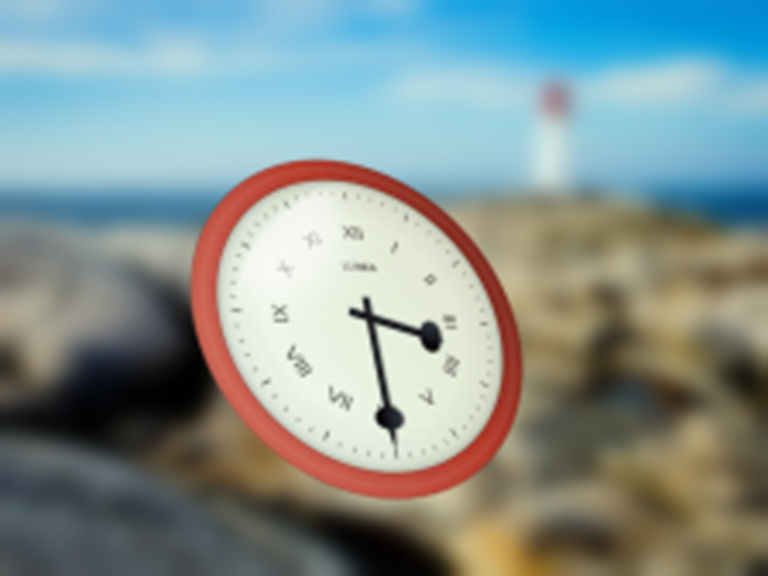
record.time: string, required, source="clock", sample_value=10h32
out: 3h30
